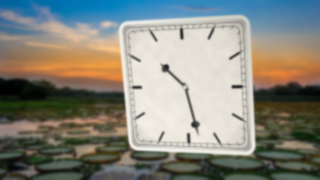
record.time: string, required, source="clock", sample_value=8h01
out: 10h28
